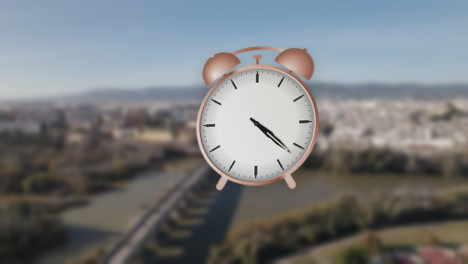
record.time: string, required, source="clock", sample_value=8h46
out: 4h22
